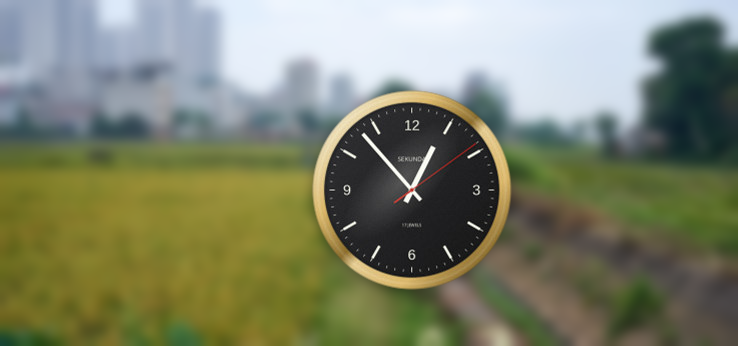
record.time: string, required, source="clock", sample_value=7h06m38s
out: 12h53m09s
